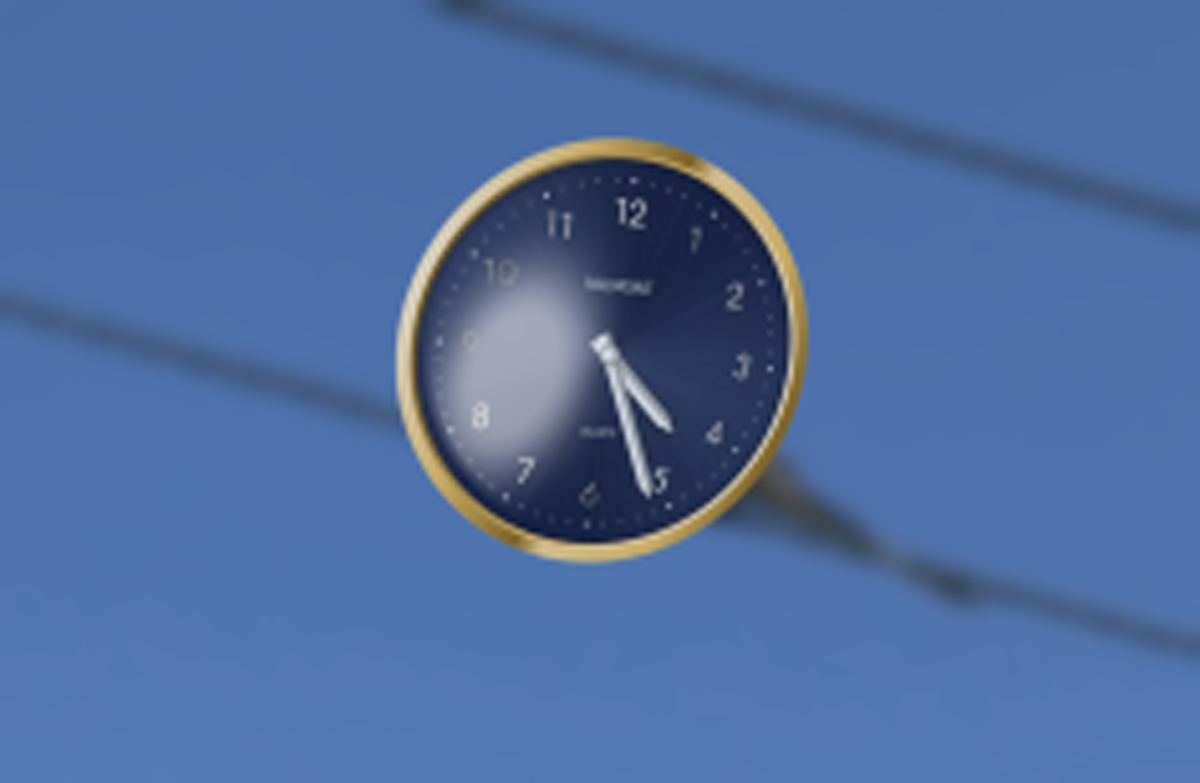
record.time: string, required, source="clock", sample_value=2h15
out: 4h26
